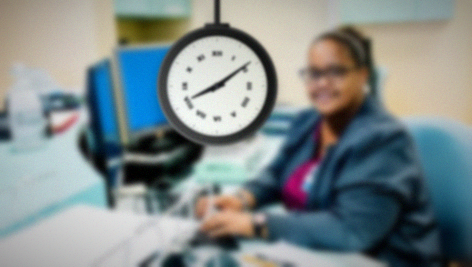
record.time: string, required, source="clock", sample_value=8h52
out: 8h09
